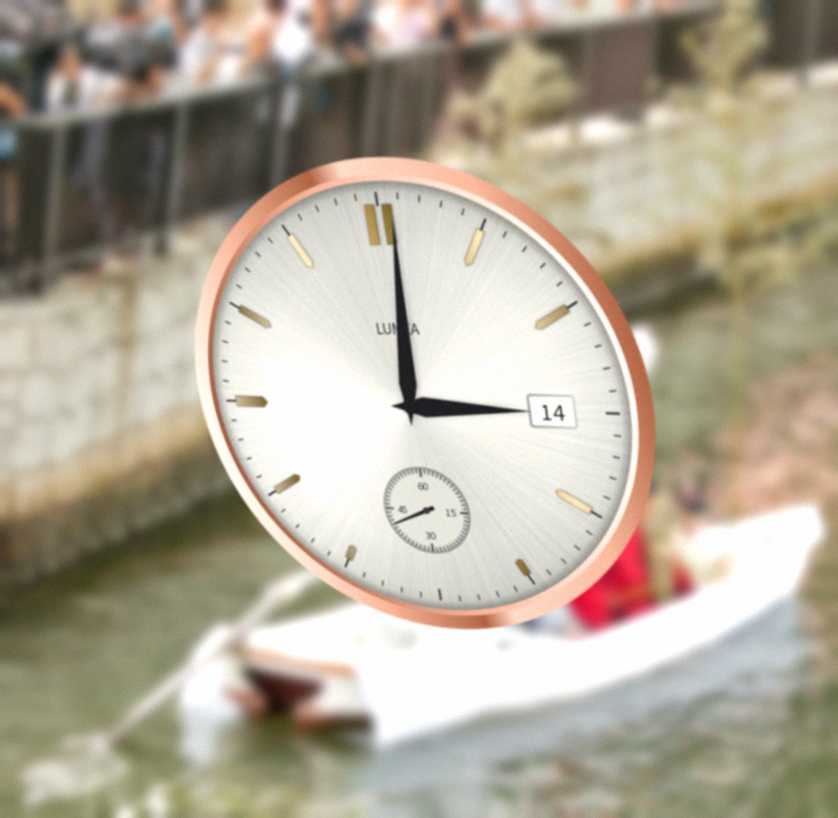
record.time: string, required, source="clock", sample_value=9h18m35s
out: 3h00m41s
